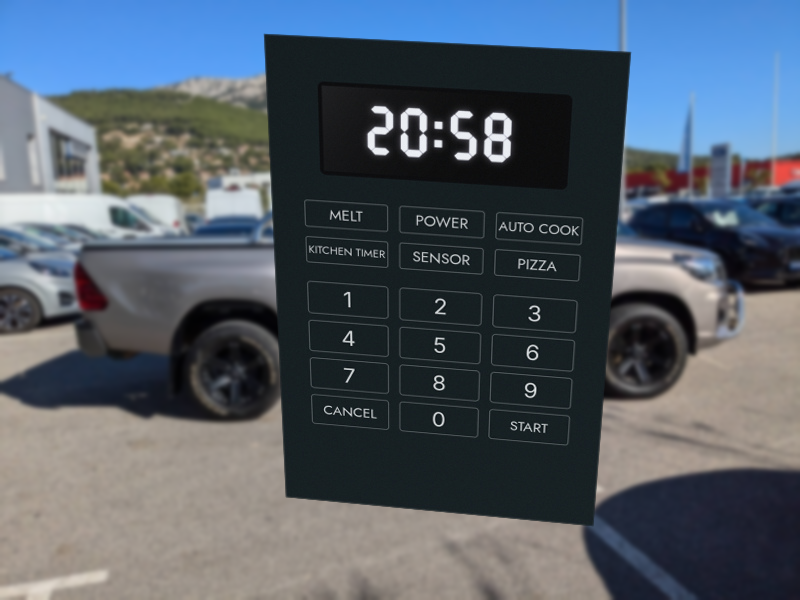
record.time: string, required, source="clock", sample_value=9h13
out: 20h58
